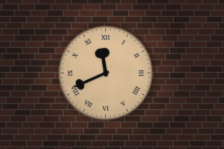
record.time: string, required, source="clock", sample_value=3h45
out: 11h41
